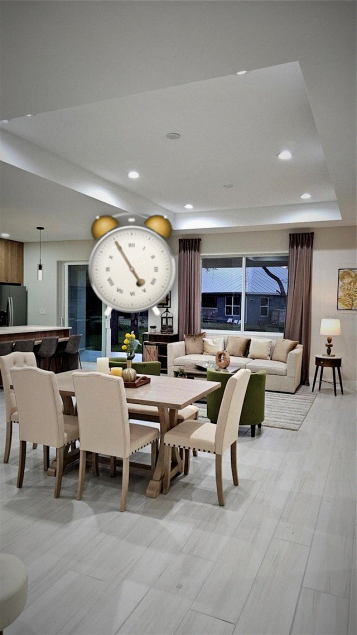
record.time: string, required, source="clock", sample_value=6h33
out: 4h55
